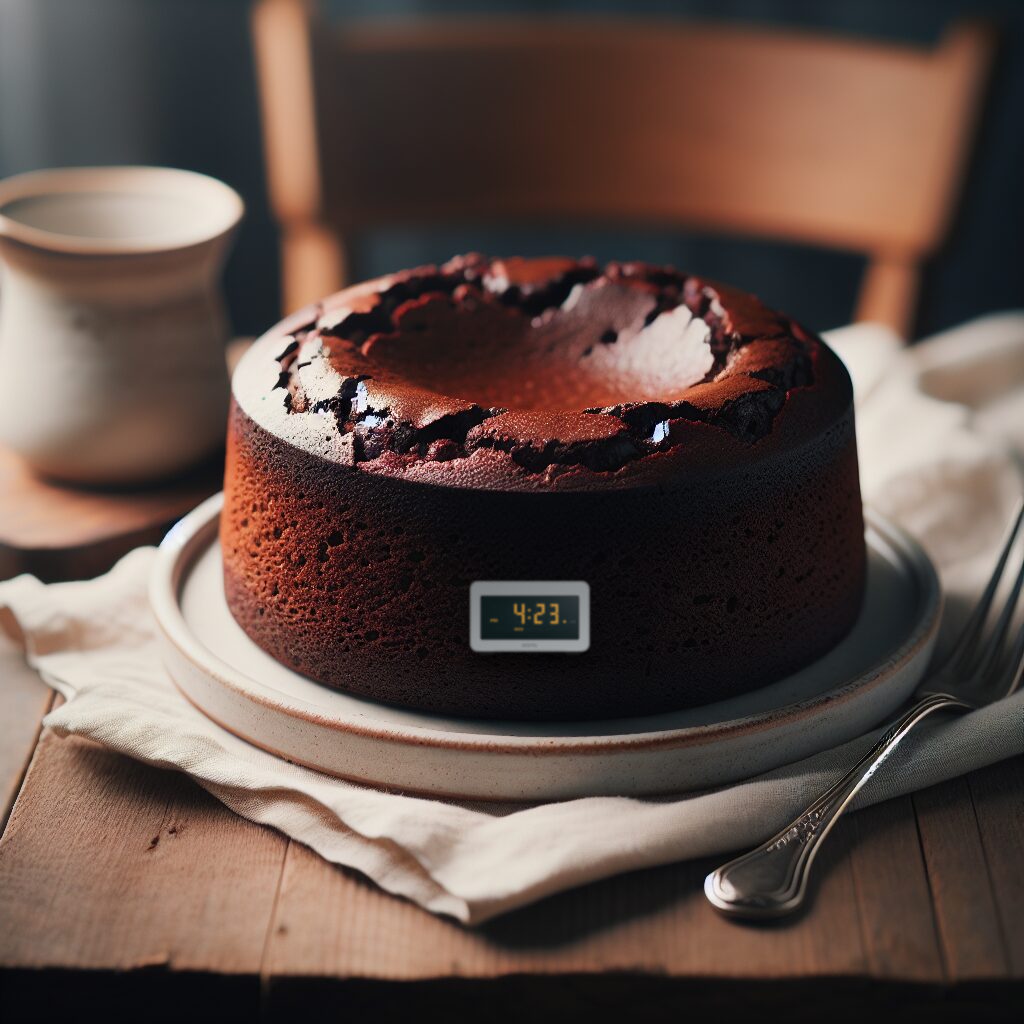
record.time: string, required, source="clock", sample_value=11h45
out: 4h23
